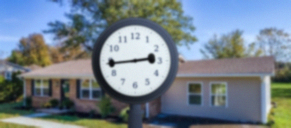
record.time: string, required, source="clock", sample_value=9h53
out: 2h44
